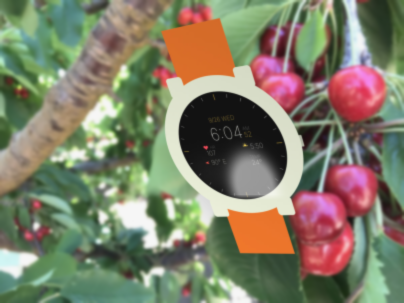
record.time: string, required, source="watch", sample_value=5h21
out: 6h04
